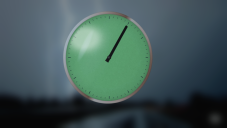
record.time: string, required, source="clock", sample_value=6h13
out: 1h05
